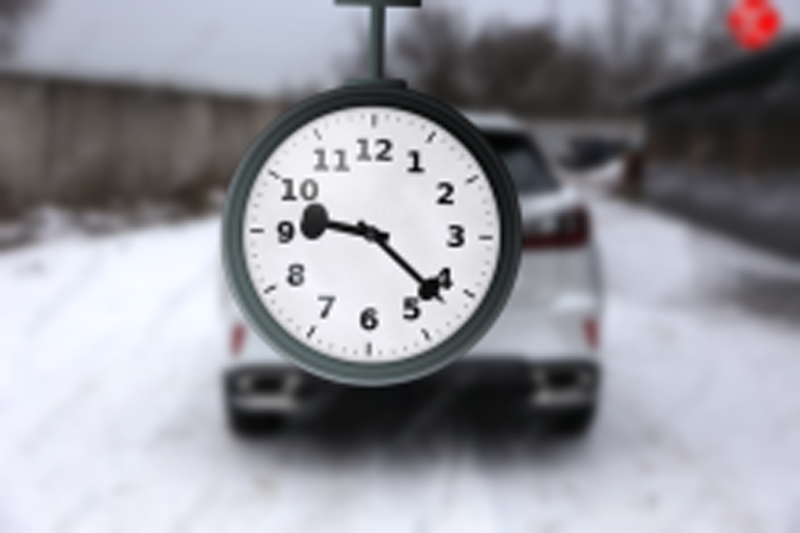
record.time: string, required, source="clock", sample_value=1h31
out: 9h22
